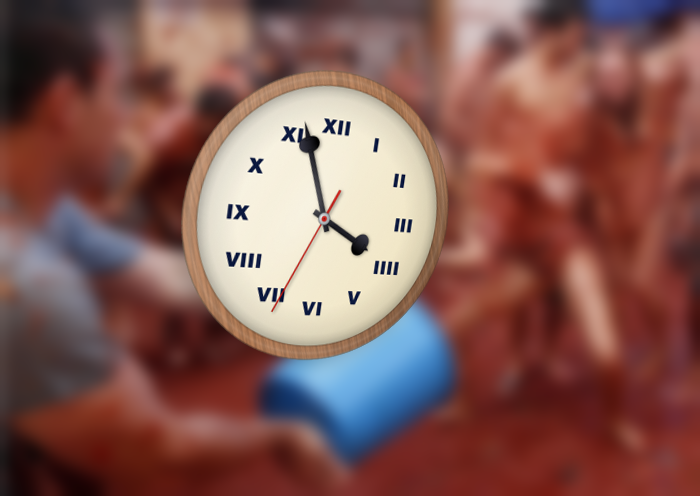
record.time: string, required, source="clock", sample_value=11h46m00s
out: 3h56m34s
